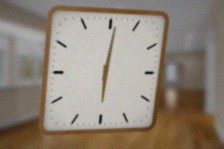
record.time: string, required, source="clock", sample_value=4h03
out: 6h01
